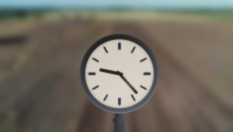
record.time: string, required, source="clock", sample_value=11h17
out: 9h23
